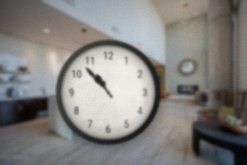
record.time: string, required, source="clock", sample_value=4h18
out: 10h53
